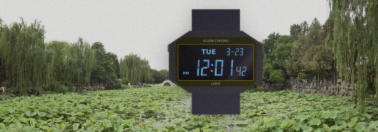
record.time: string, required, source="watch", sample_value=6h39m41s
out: 12h01m42s
